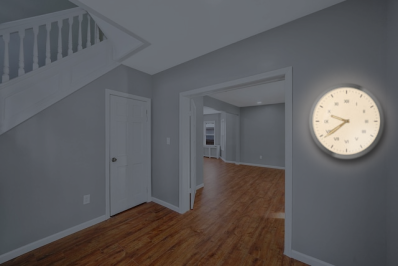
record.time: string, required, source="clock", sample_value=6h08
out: 9h39
